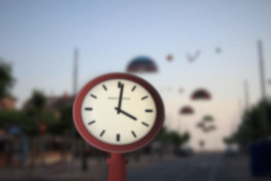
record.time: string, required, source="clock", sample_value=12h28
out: 4h01
